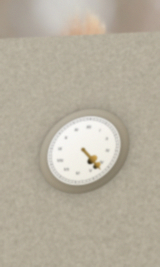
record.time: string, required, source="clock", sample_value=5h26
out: 4h22
